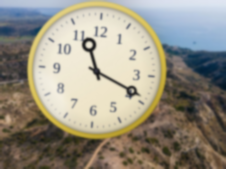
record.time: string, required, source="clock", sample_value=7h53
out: 11h19
